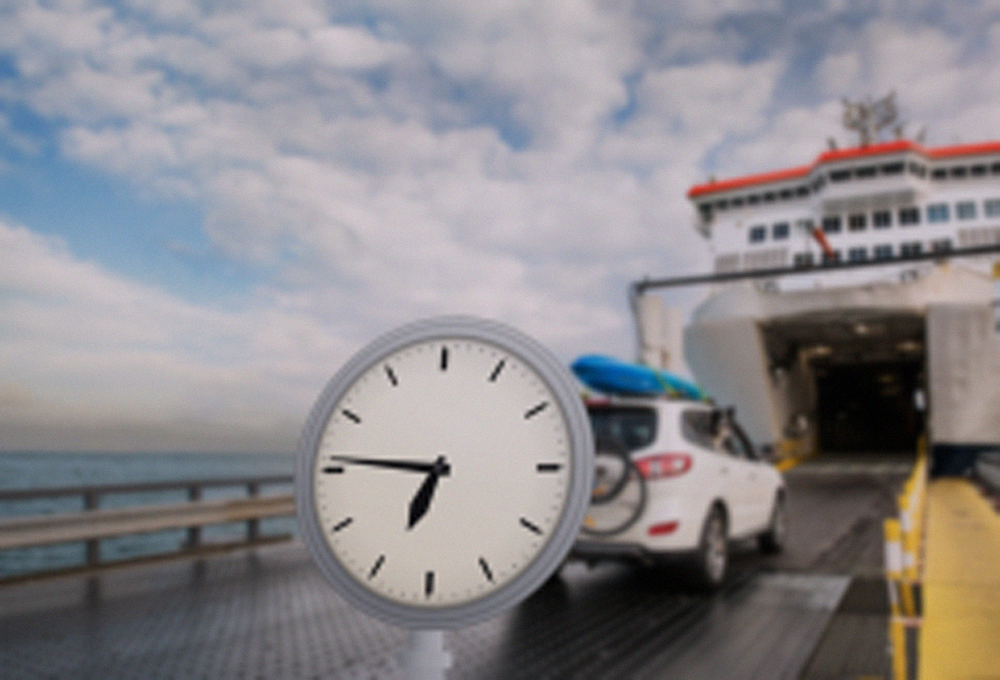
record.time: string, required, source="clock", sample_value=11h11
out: 6h46
